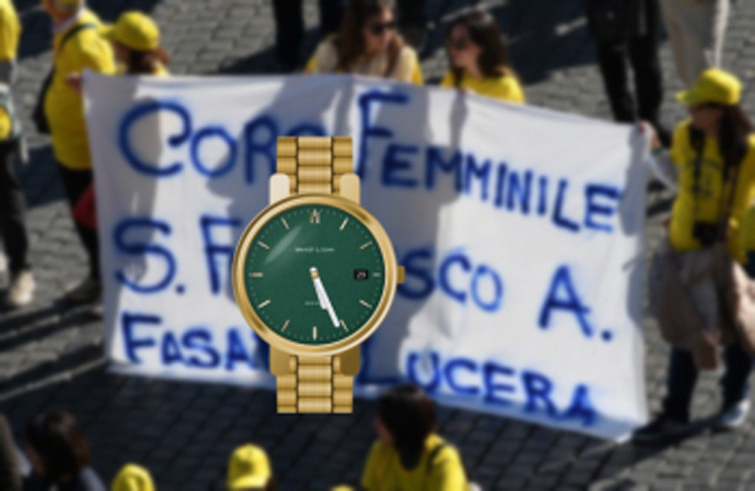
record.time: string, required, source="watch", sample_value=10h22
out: 5h26
